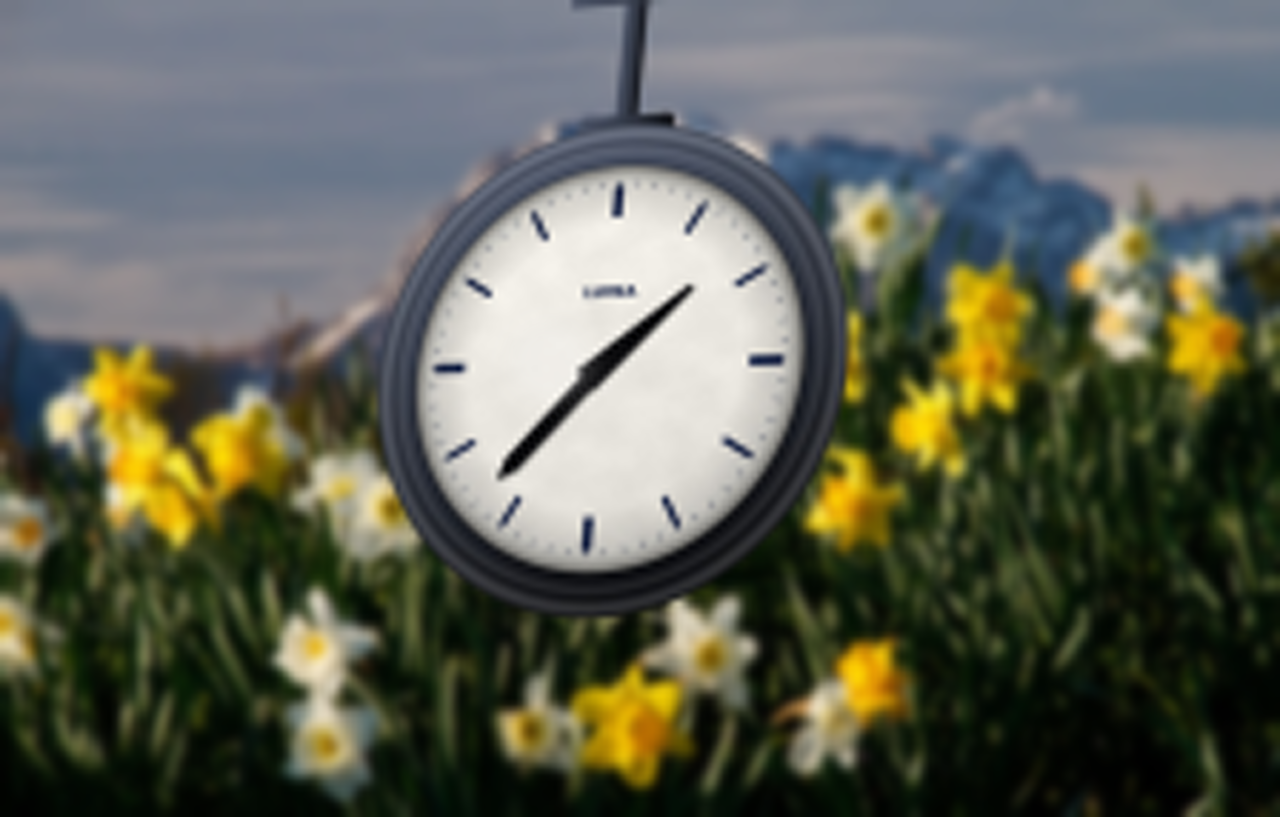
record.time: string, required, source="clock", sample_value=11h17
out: 1h37
